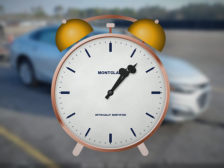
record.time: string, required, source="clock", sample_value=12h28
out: 1h07
